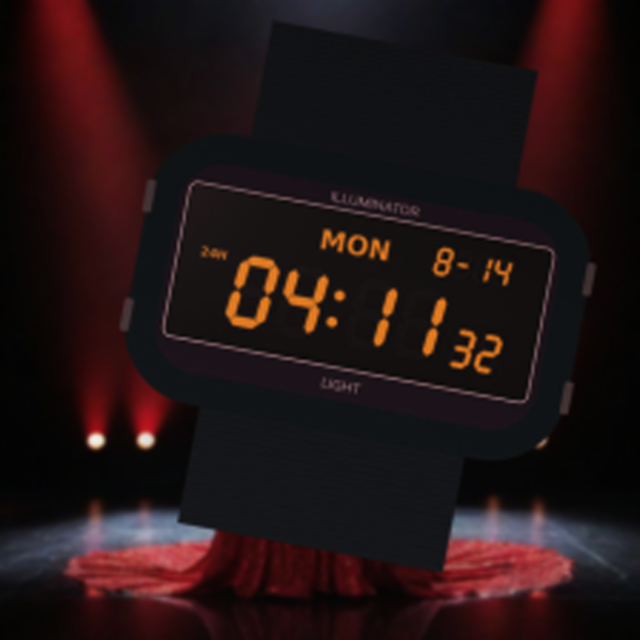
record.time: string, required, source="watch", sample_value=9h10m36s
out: 4h11m32s
